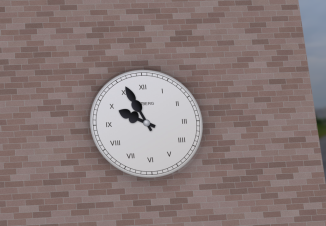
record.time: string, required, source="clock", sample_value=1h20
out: 9h56
